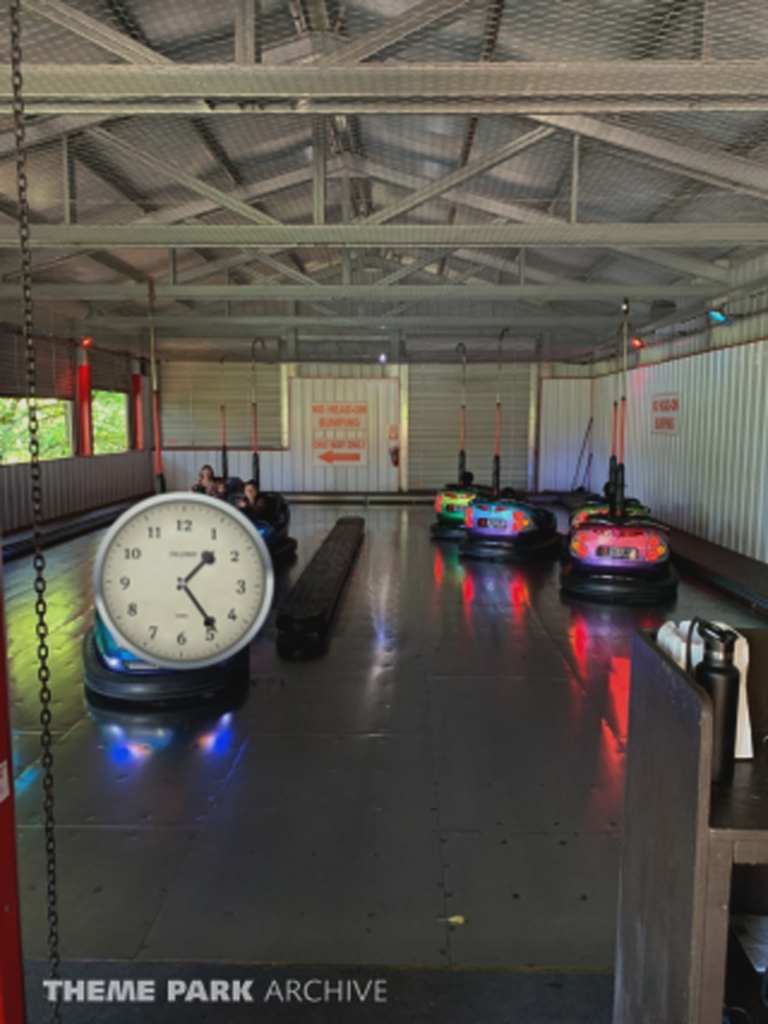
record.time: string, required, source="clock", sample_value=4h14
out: 1h24
